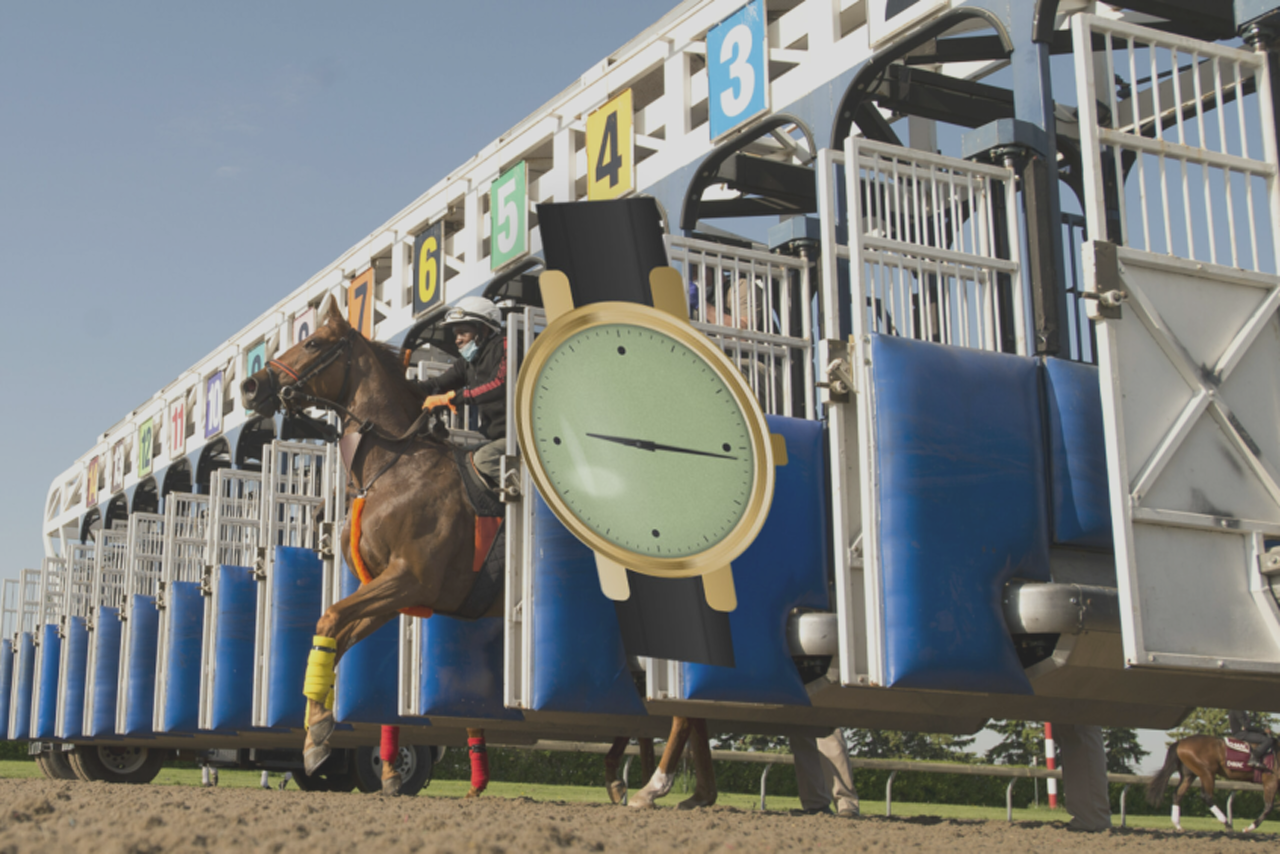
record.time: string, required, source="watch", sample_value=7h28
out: 9h16
